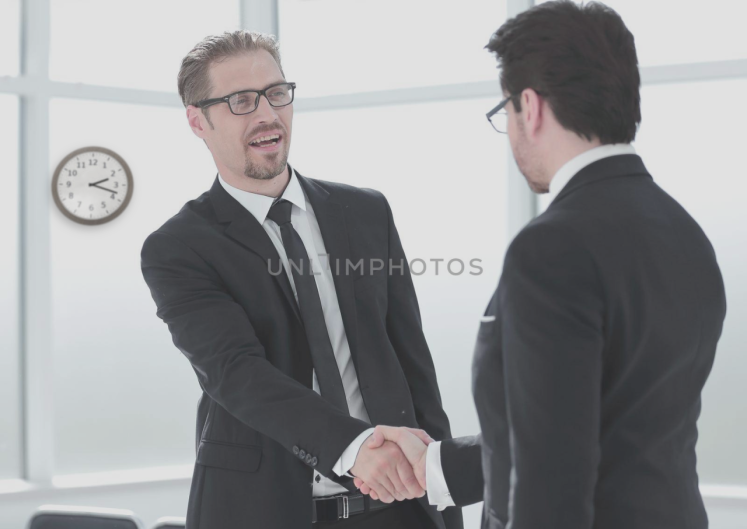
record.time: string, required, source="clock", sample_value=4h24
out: 2h18
